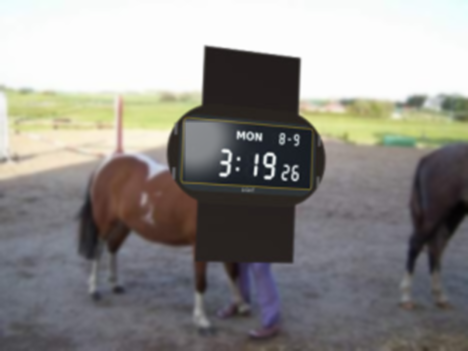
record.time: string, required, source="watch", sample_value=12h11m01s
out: 3h19m26s
